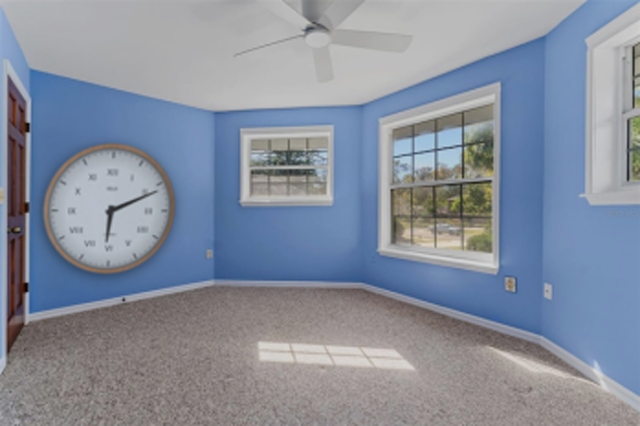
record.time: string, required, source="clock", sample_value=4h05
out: 6h11
